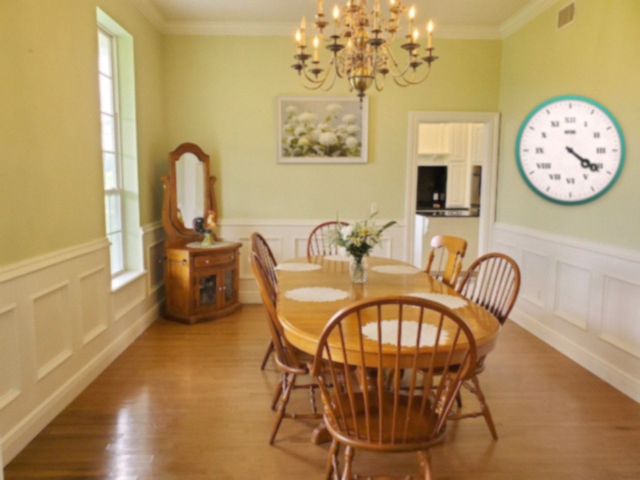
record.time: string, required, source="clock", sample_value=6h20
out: 4h21
